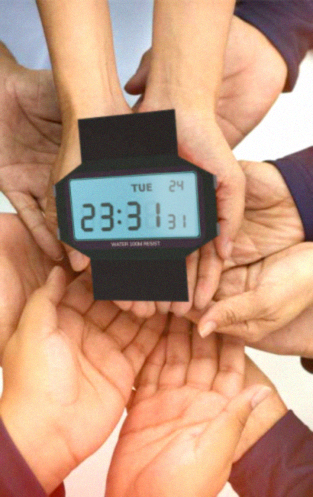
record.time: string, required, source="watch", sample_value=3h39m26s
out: 23h31m31s
